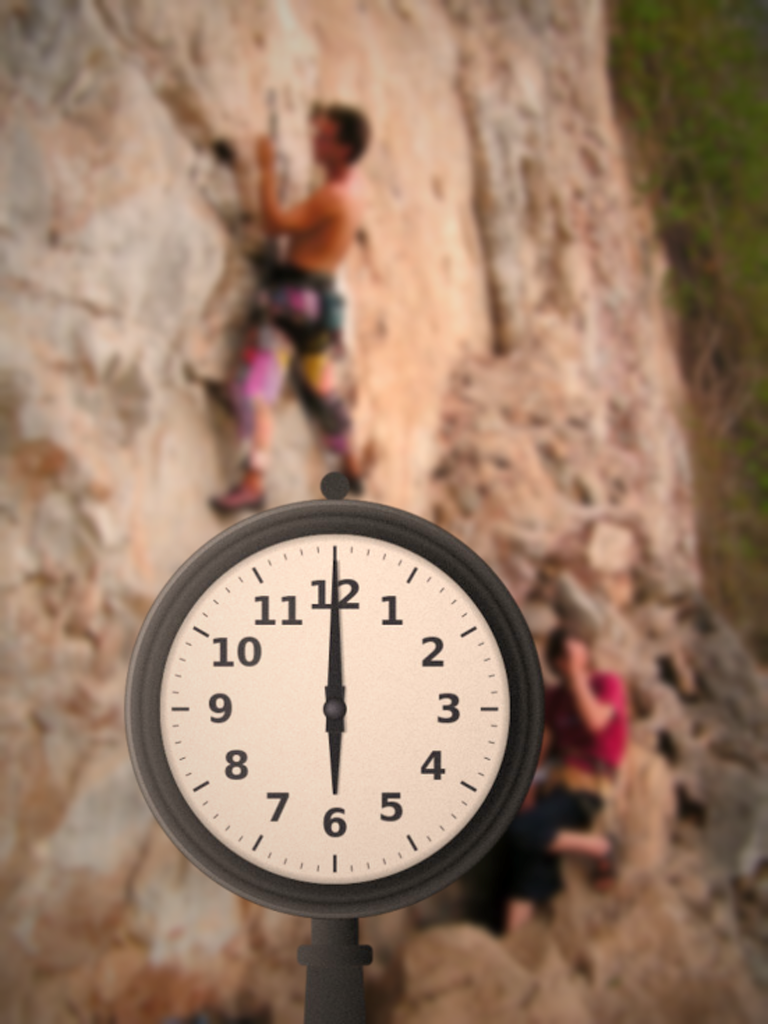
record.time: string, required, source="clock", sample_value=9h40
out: 6h00
